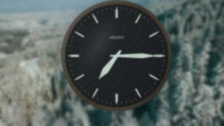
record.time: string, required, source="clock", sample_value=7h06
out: 7h15
